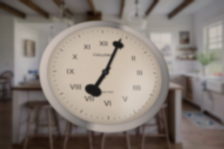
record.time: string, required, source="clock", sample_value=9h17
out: 7h04
